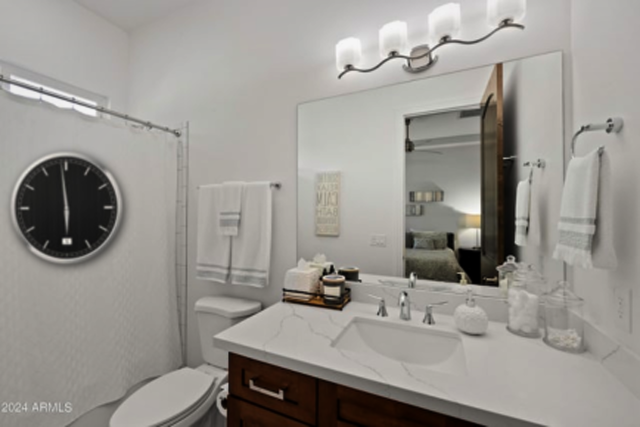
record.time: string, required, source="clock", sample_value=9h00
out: 5h59
